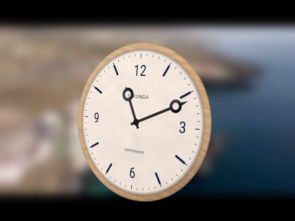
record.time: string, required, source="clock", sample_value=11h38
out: 11h11
